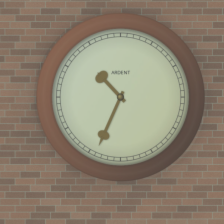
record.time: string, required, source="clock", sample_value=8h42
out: 10h34
